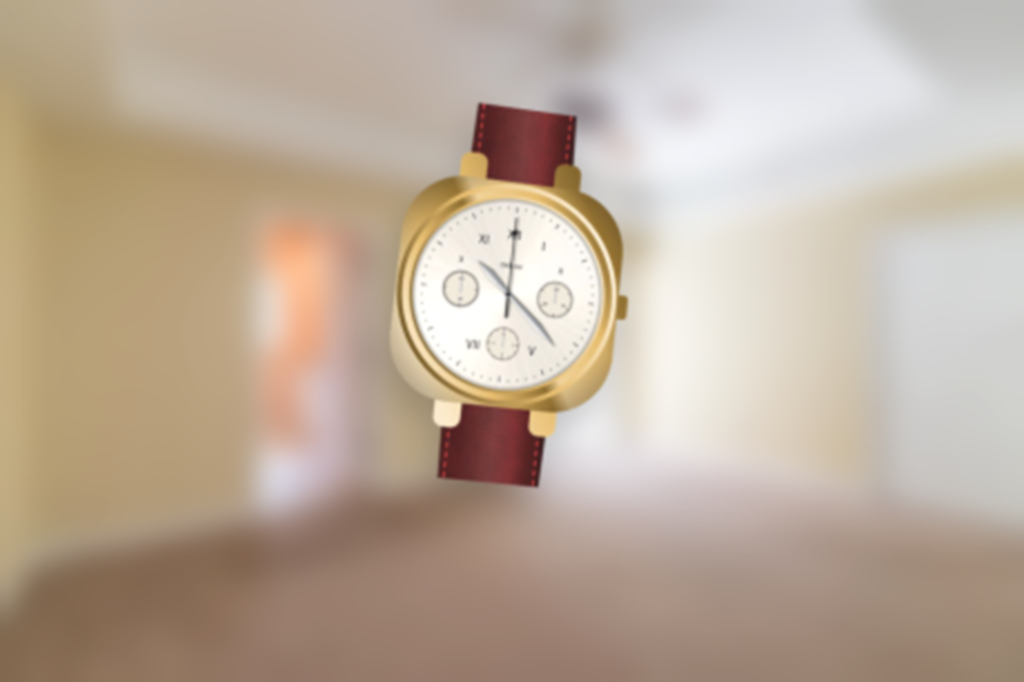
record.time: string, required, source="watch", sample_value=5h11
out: 10h22
